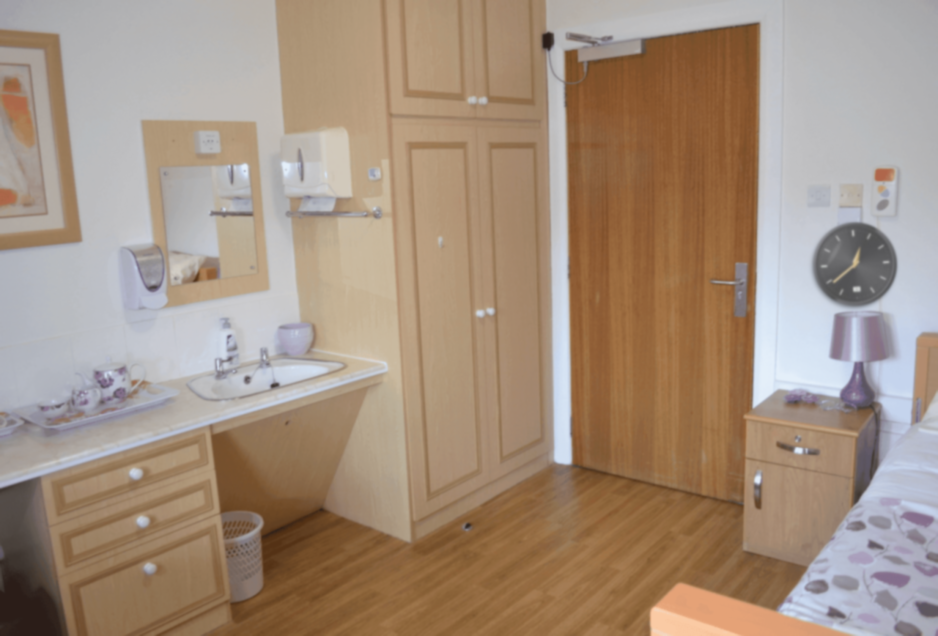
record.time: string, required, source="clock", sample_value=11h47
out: 12h39
